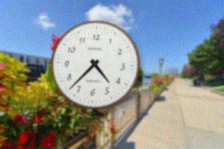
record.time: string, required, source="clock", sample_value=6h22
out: 4h37
